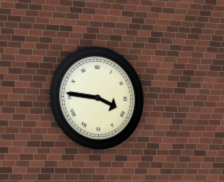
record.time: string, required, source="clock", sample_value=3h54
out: 3h46
